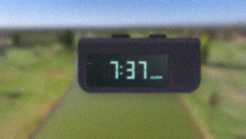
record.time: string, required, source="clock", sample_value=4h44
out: 7h37
